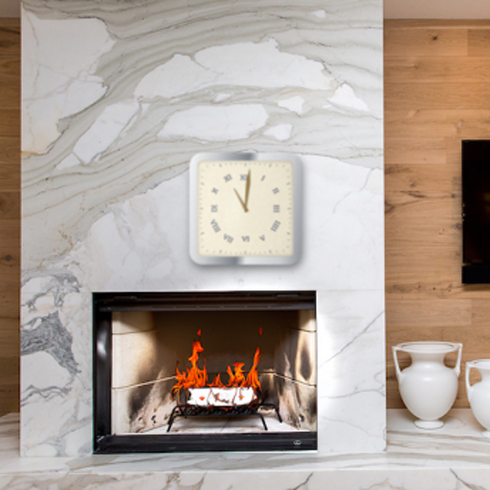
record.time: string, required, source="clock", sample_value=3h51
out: 11h01
